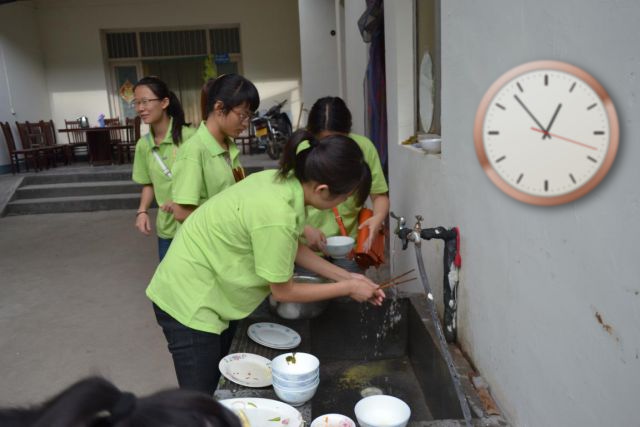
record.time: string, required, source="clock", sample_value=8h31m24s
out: 12h53m18s
